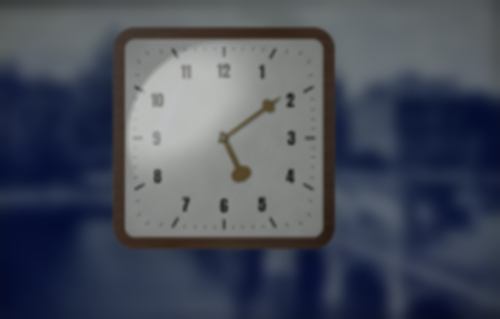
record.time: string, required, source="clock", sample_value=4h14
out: 5h09
